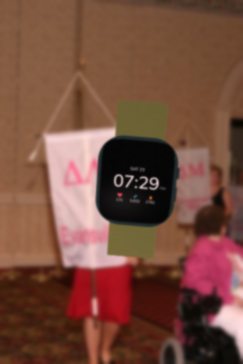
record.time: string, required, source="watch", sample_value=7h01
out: 7h29
